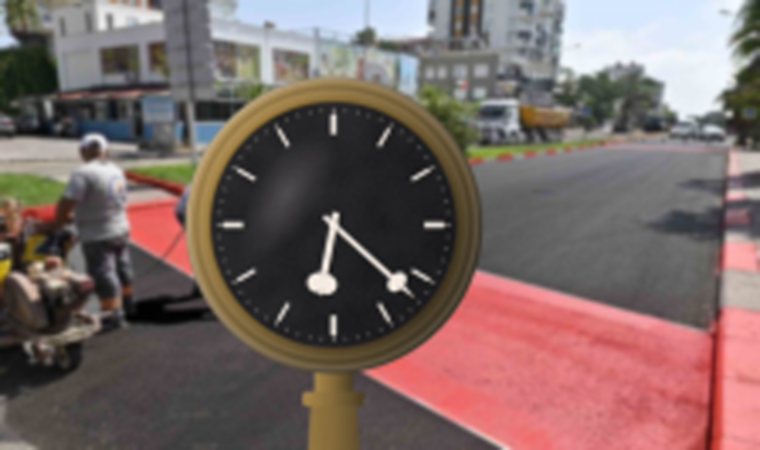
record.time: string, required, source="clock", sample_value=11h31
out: 6h22
